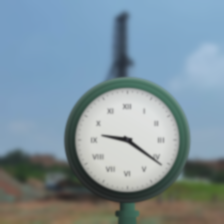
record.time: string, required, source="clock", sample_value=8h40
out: 9h21
